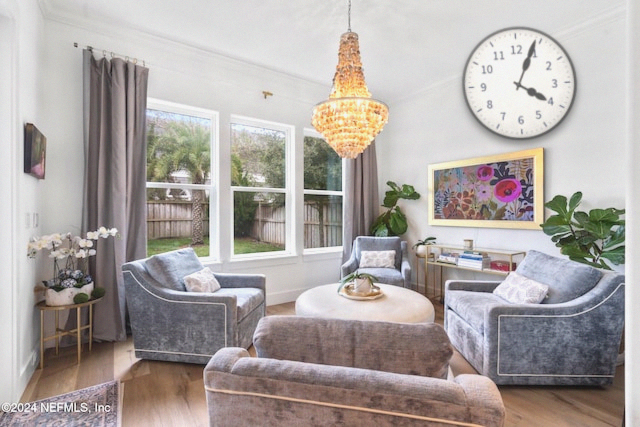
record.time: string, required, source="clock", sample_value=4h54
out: 4h04
